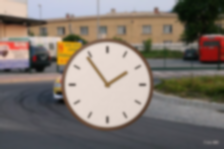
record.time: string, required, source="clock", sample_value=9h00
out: 1h54
